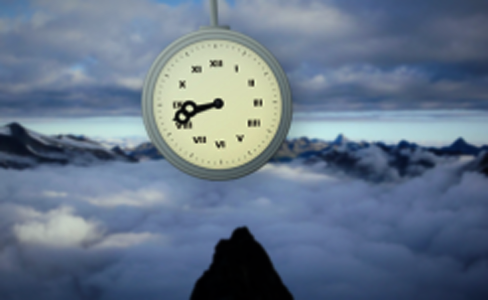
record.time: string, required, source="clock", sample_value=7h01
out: 8h42
